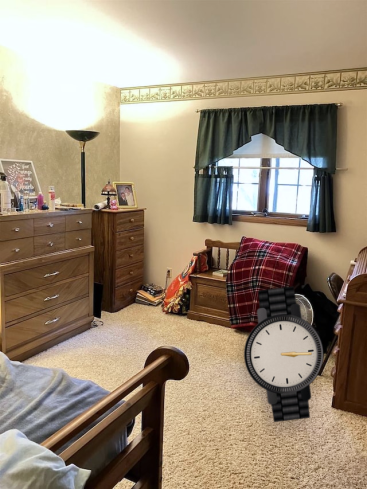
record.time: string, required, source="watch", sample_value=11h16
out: 3h16
